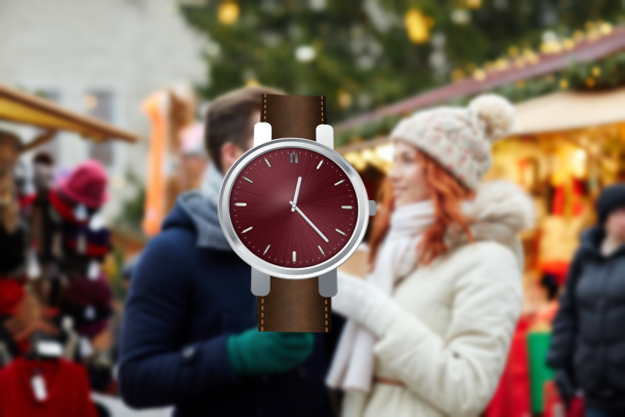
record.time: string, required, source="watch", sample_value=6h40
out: 12h23
